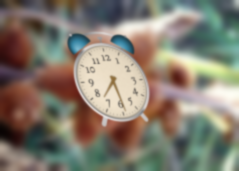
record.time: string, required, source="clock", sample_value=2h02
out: 7h29
